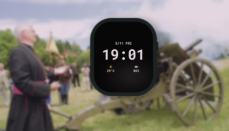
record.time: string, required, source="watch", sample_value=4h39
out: 19h01
